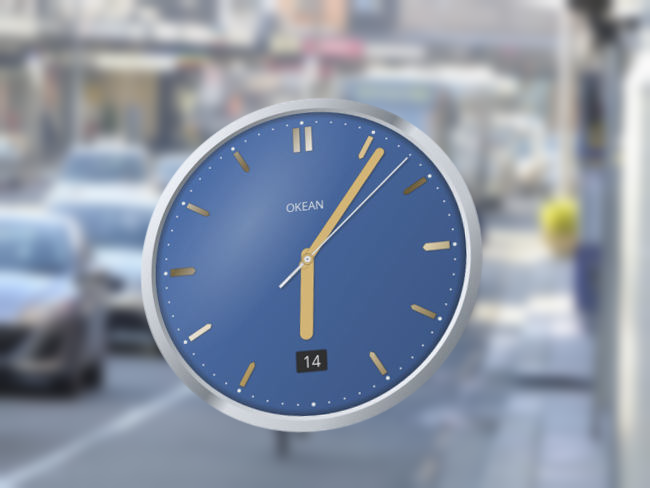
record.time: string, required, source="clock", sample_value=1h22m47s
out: 6h06m08s
